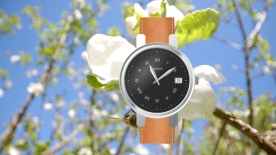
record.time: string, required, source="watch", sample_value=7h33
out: 11h09
